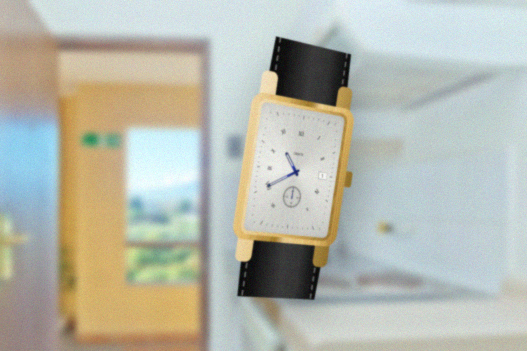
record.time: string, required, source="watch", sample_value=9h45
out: 10h40
